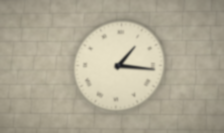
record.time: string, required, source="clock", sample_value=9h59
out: 1h16
